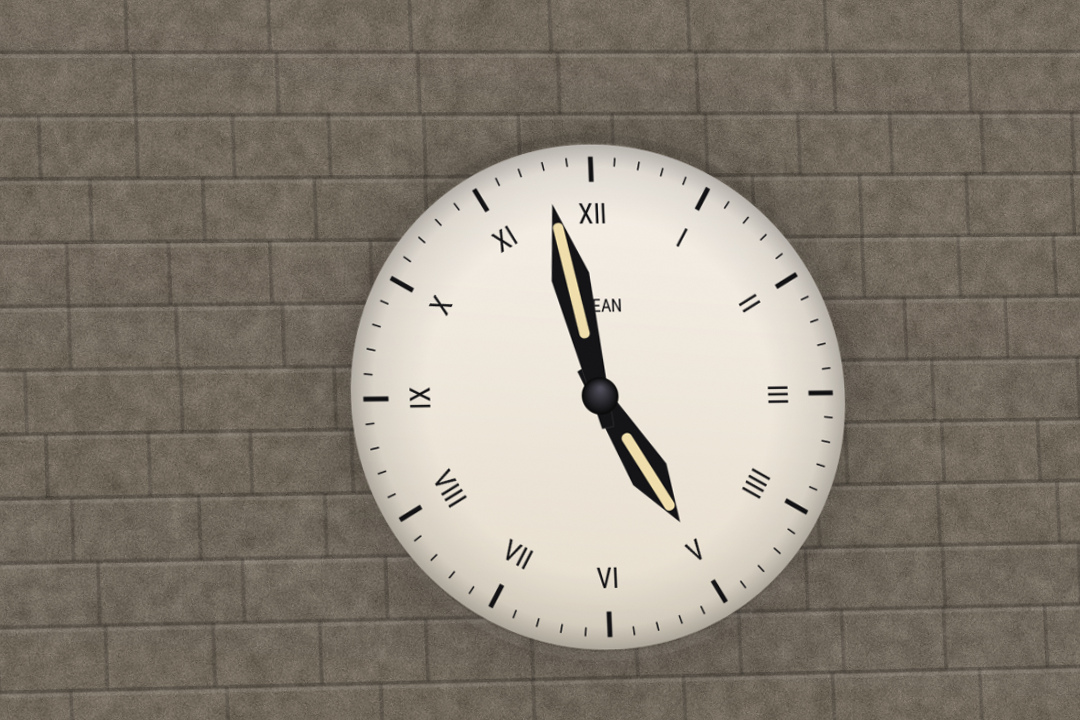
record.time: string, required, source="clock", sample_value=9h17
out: 4h58
